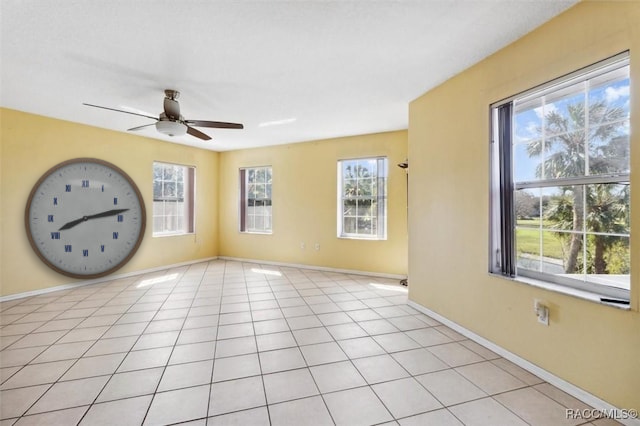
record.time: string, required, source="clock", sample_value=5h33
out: 8h13
